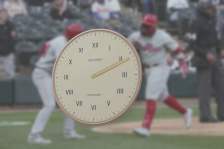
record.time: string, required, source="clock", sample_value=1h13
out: 2h11
